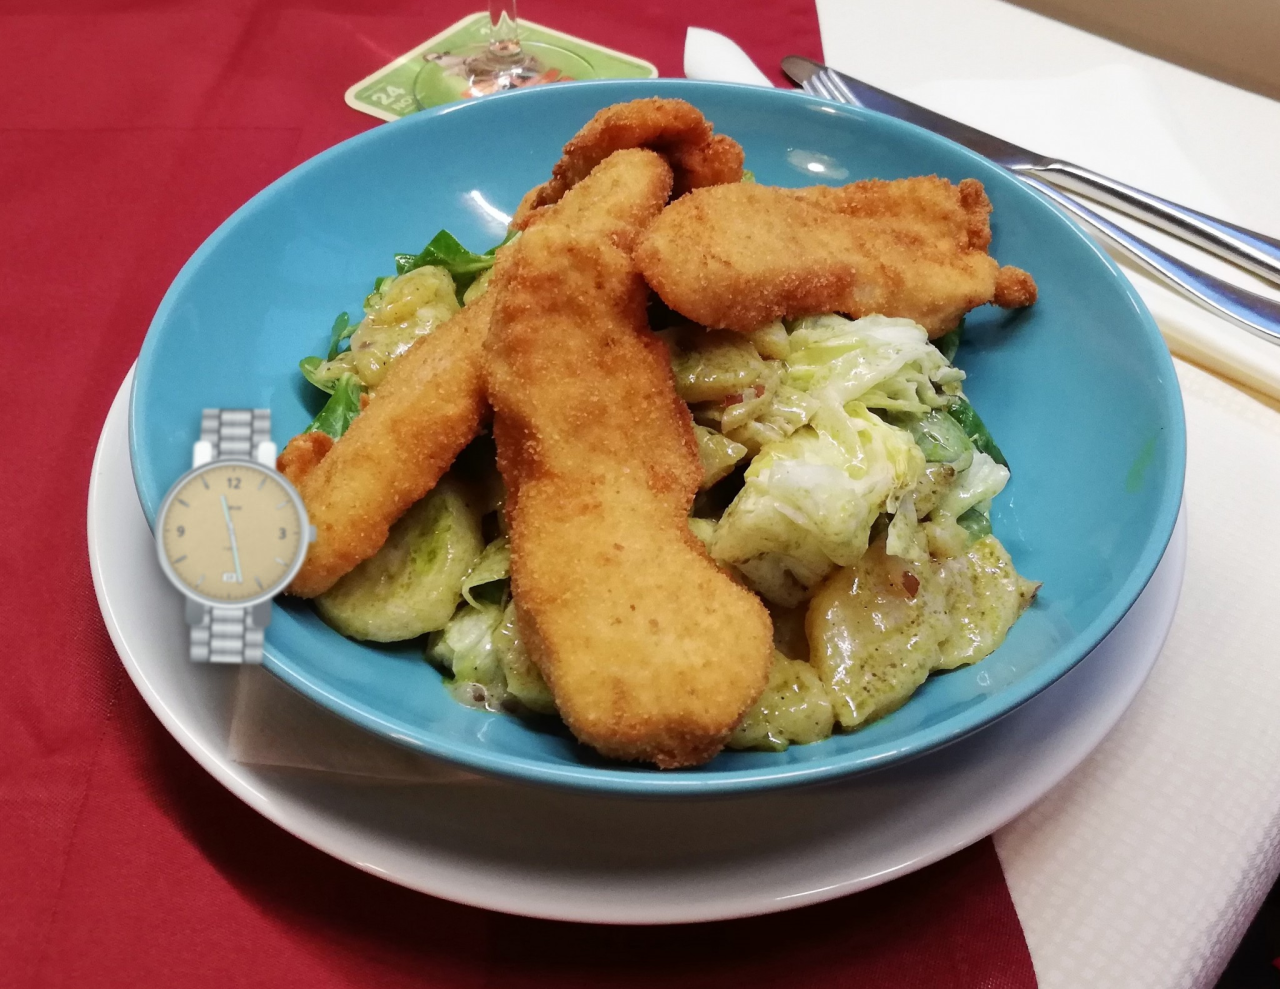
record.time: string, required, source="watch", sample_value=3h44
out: 11h28
